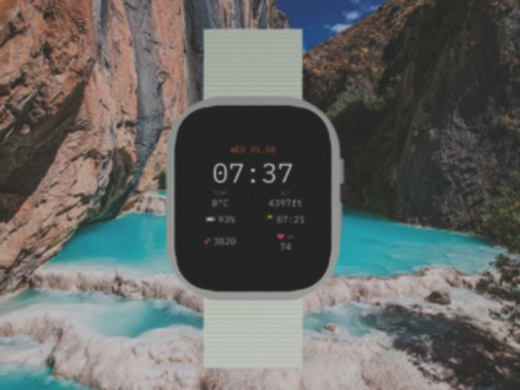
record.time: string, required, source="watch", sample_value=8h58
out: 7h37
